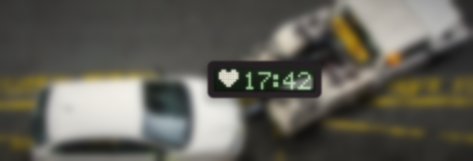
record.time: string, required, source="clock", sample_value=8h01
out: 17h42
